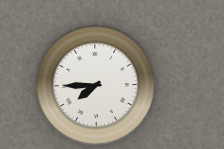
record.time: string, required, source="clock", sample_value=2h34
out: 7h45
